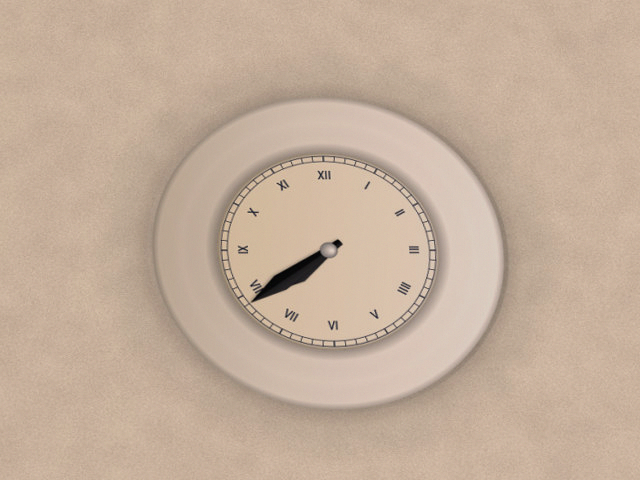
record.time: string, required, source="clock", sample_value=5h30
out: 7h39
